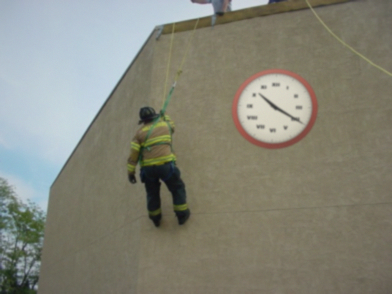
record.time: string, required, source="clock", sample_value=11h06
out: 10h20
